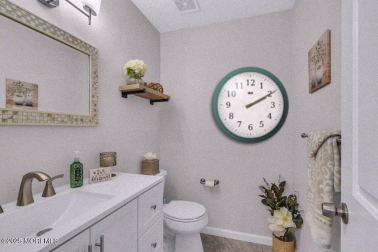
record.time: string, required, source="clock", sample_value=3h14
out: 2h10
